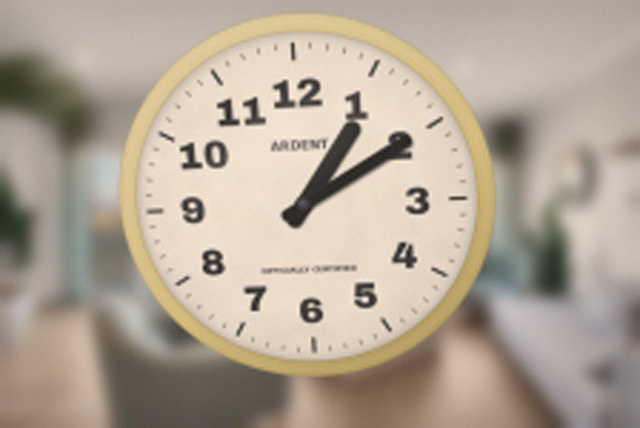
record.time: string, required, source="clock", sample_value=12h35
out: 1h10
